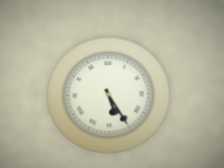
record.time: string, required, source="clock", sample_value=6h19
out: 5h25
